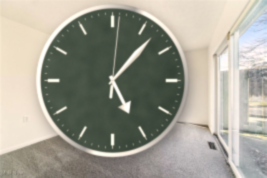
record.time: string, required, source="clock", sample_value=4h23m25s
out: 5h07m01s
